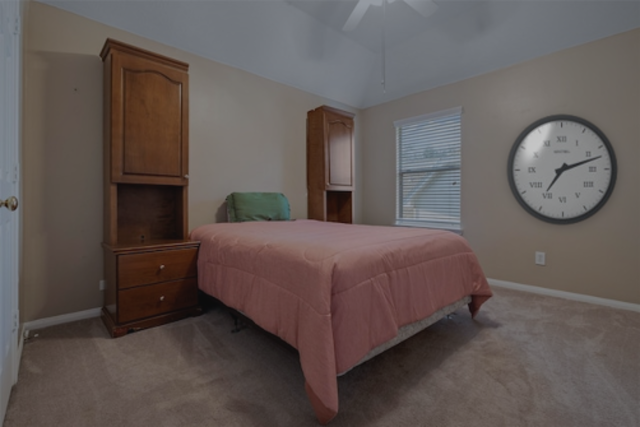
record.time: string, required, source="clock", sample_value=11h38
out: 7h12
